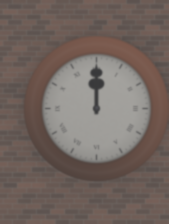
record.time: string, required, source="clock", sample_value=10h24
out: 12h00
